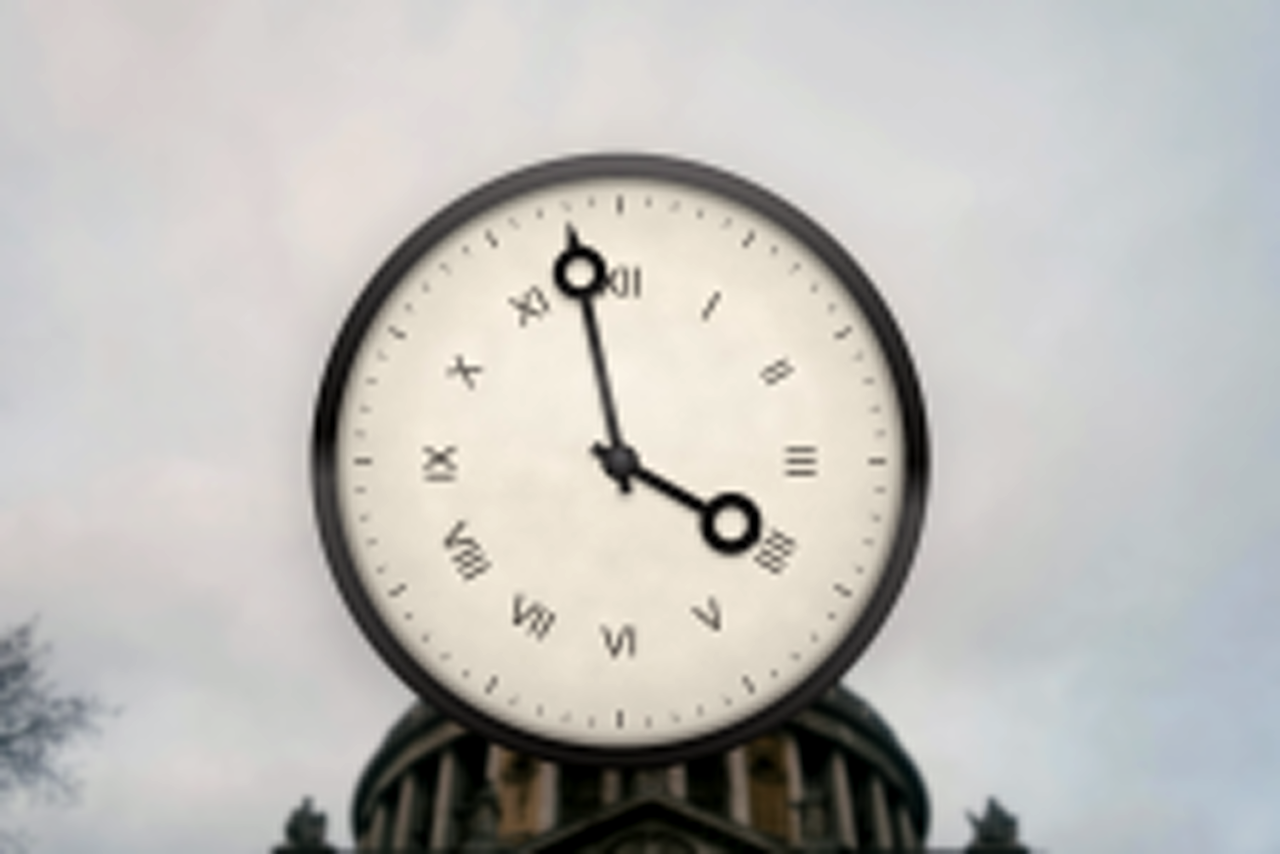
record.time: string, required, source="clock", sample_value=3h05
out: 3h58
